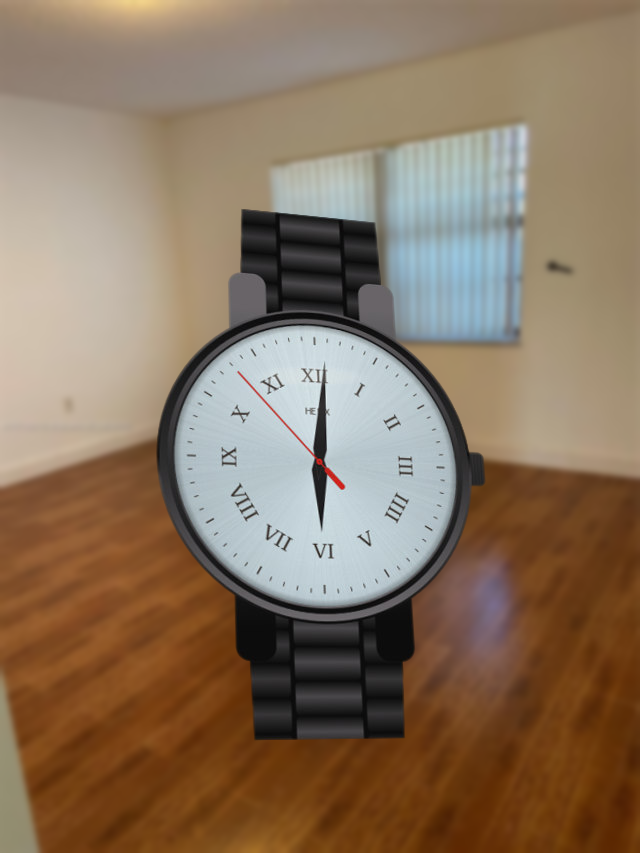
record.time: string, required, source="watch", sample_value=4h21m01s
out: 6h00m53s
